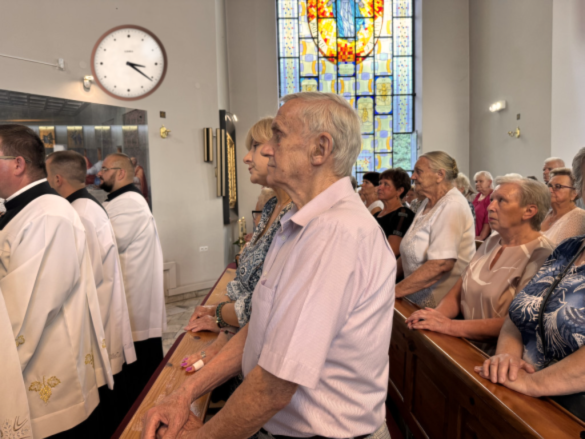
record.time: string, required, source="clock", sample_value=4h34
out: 3h21
